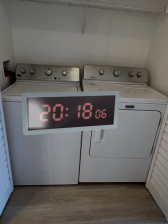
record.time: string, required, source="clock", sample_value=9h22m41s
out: 20h18m06s
